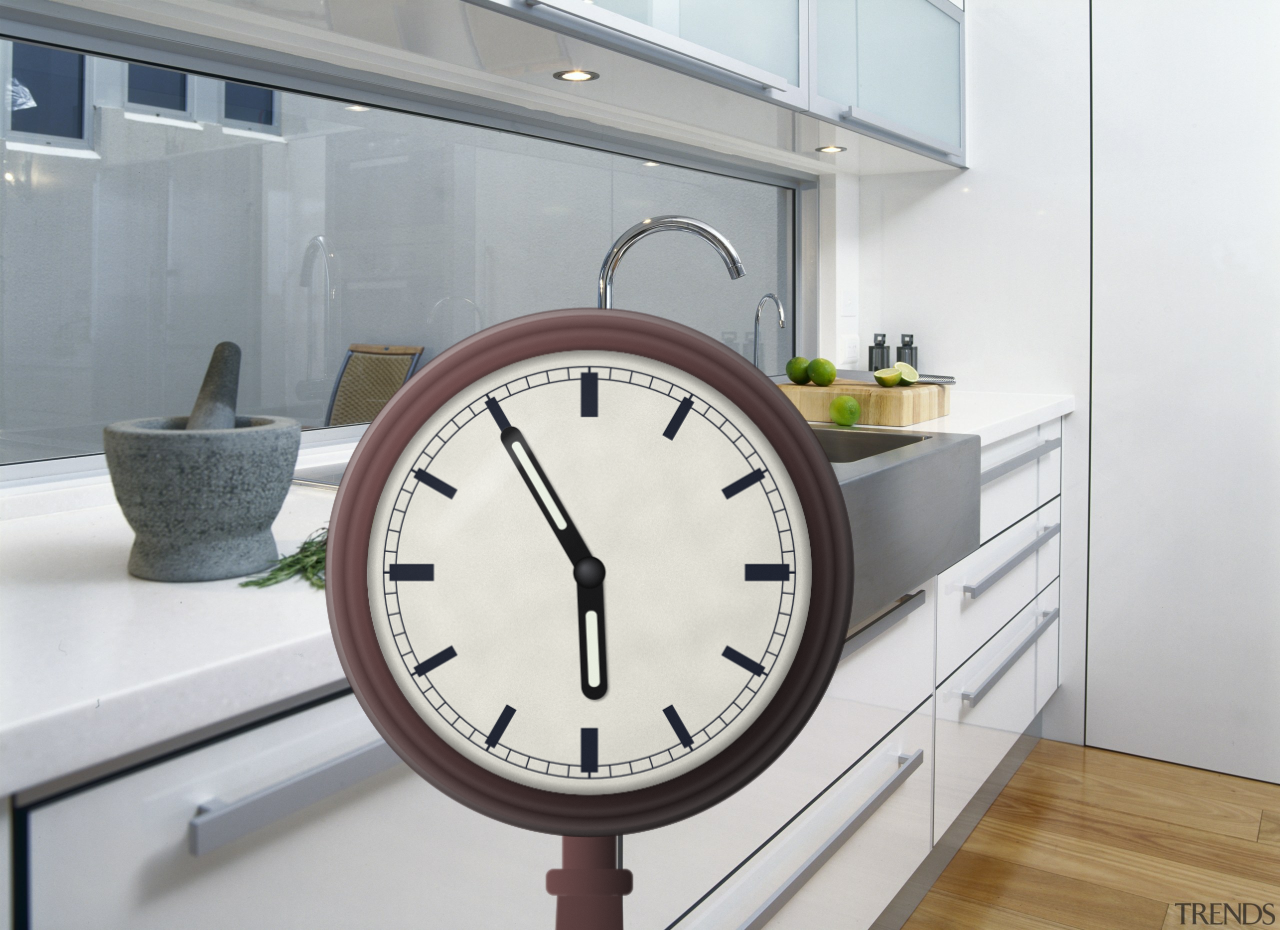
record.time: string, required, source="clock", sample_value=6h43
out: 5h55
